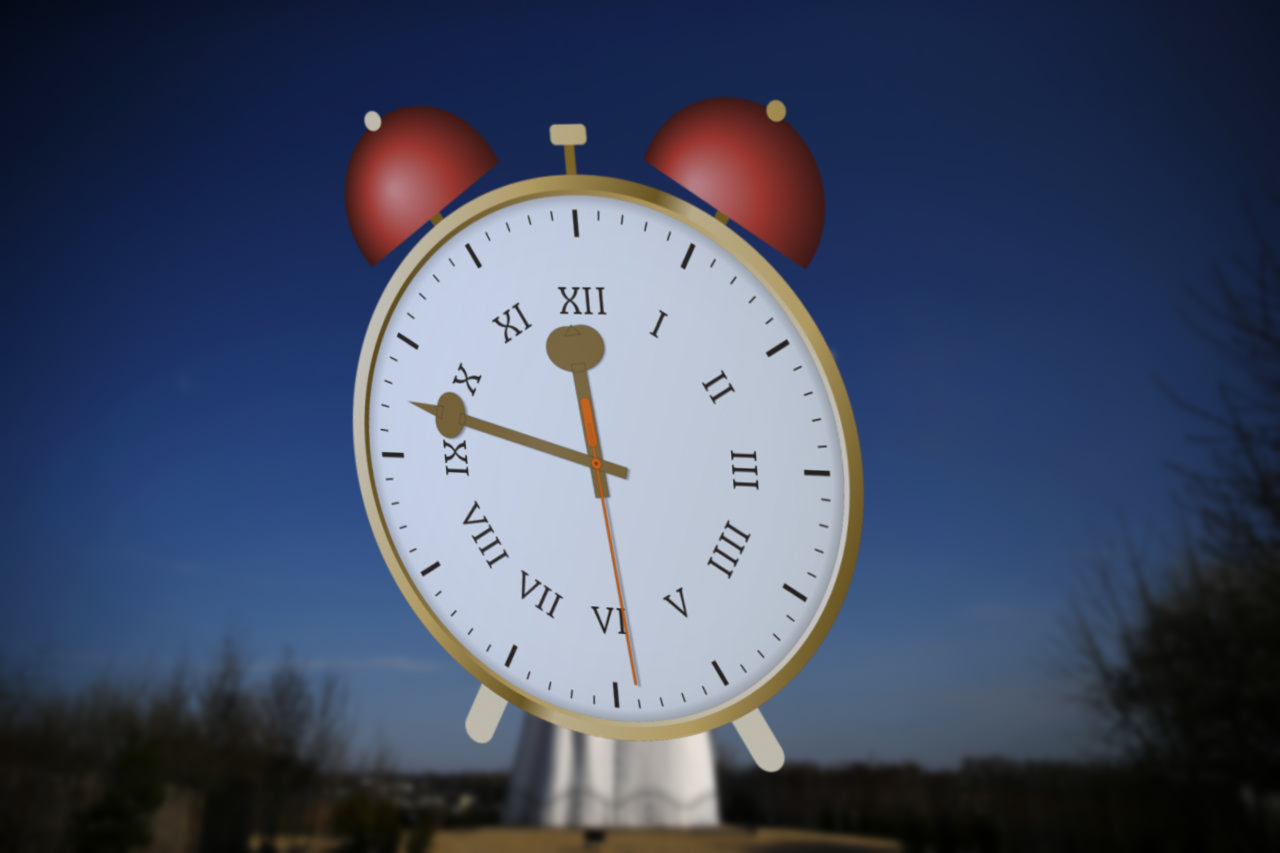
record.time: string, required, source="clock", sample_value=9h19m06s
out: 11h47m29s
